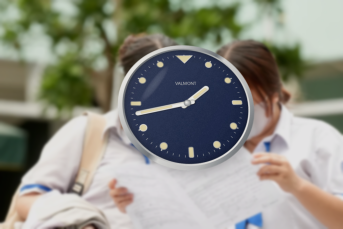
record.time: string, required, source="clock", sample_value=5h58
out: 1h43
